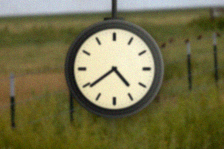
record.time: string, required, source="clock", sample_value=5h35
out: 4h39
